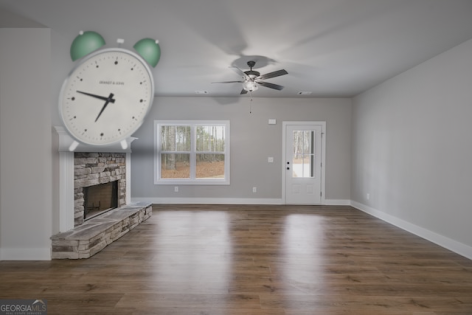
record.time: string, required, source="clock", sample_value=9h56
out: 6h47
